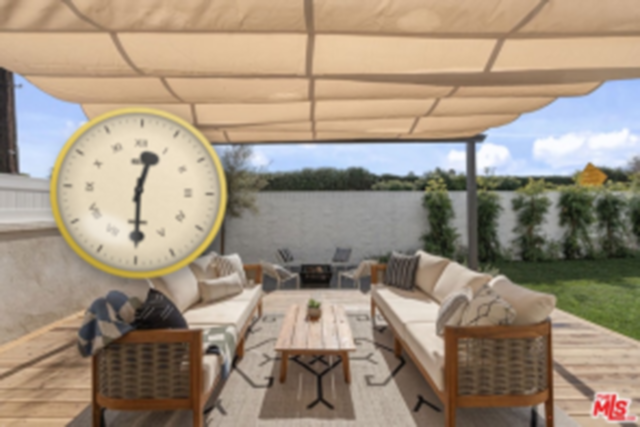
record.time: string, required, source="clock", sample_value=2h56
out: 12h30
